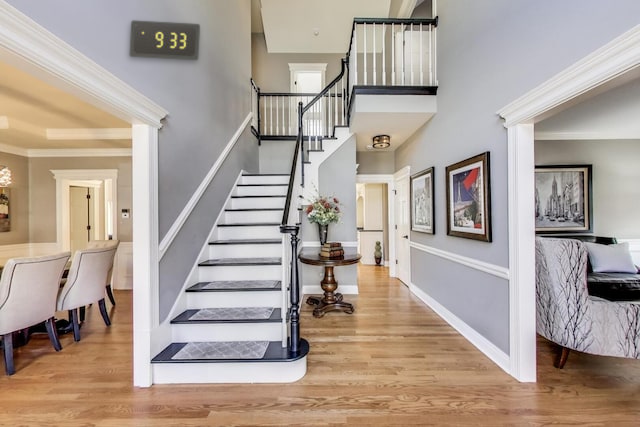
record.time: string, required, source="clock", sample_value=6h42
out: 9h33
